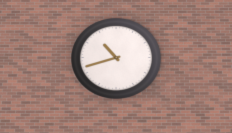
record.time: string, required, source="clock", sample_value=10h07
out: 10h42
